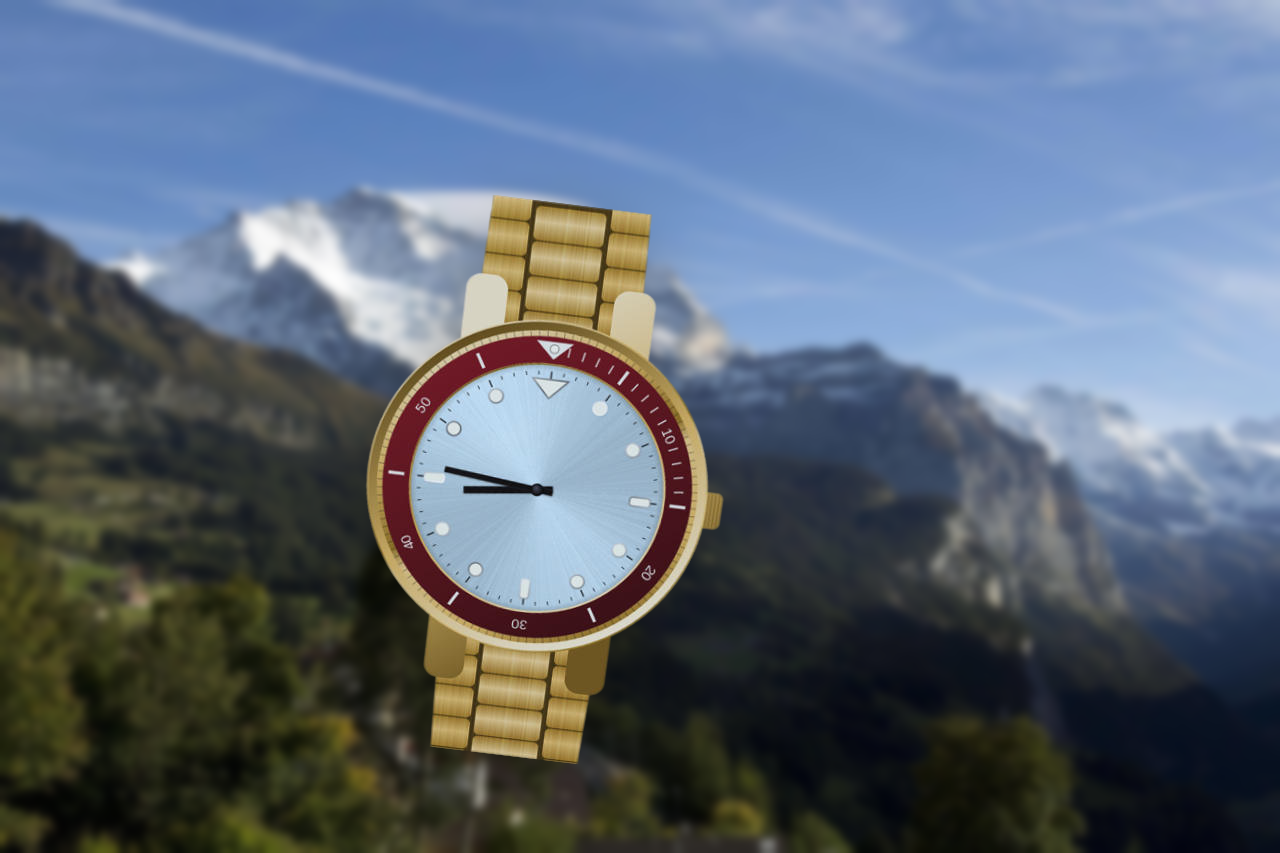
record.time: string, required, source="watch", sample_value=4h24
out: 8h46
